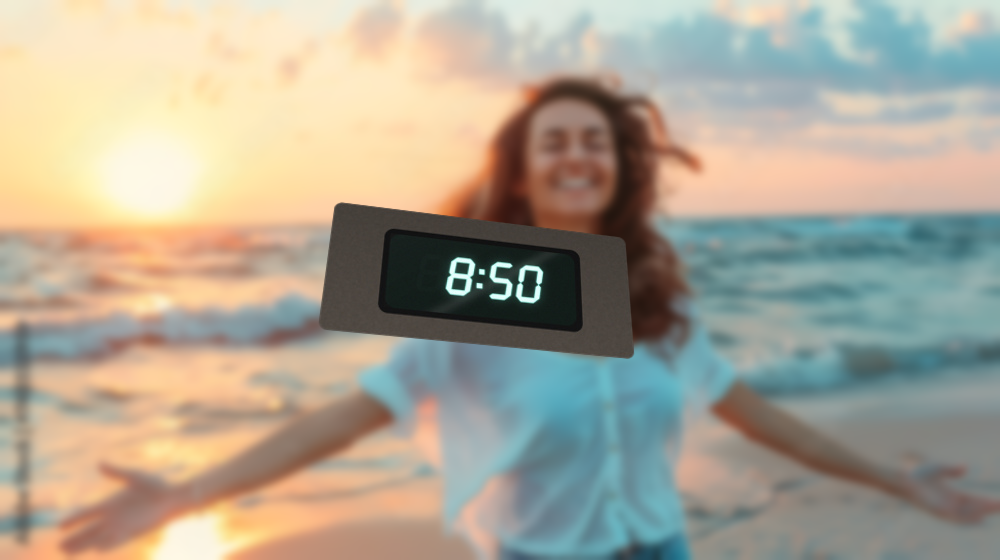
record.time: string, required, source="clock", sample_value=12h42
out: 8h50
